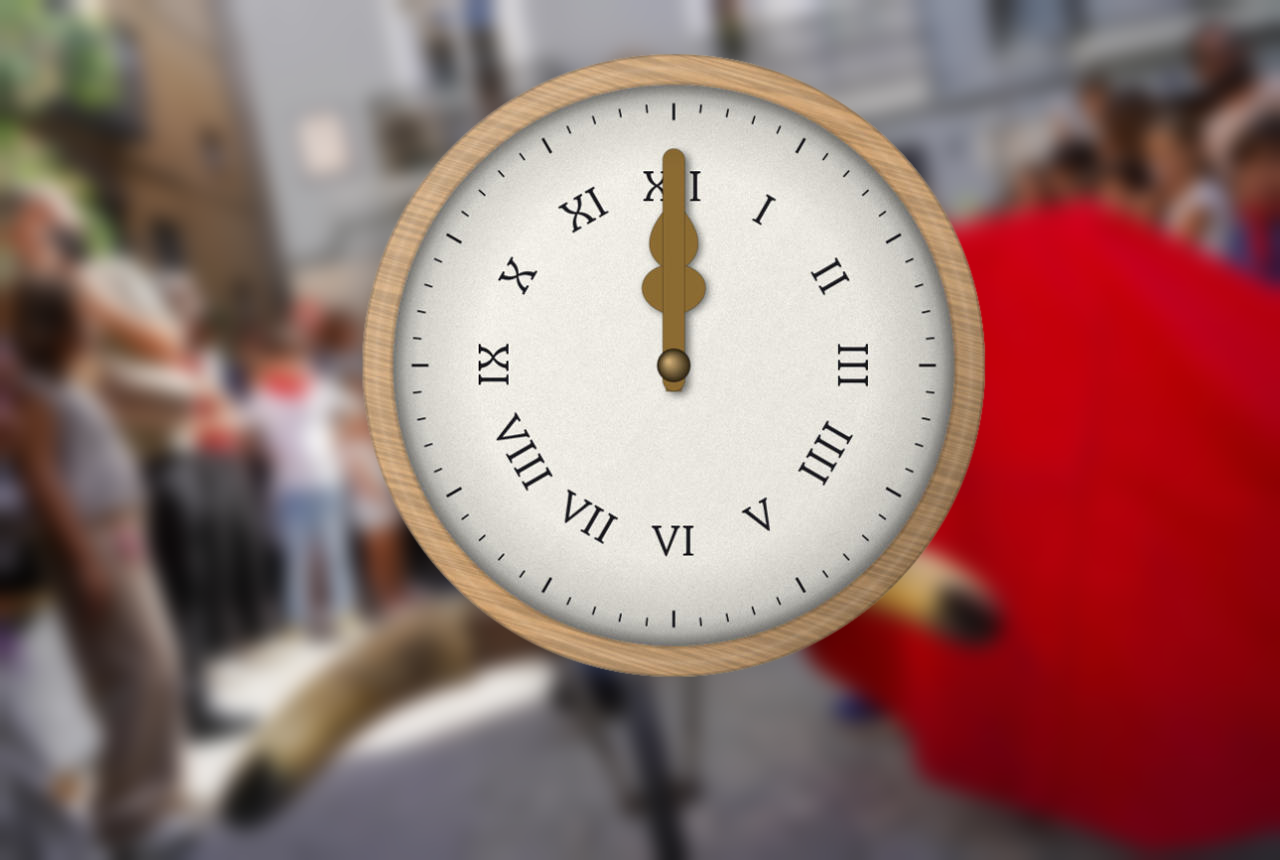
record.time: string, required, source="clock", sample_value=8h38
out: 12h00
